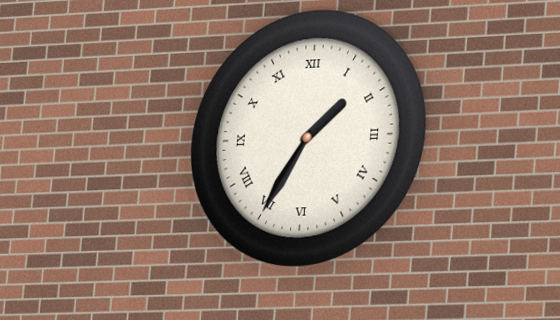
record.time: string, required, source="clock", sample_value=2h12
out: 1h35
